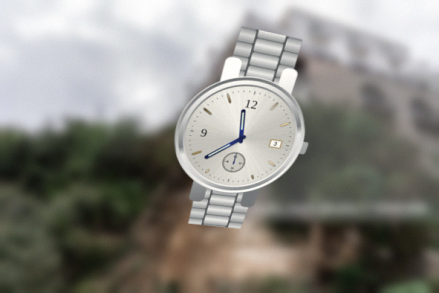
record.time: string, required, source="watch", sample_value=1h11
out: 11h38
